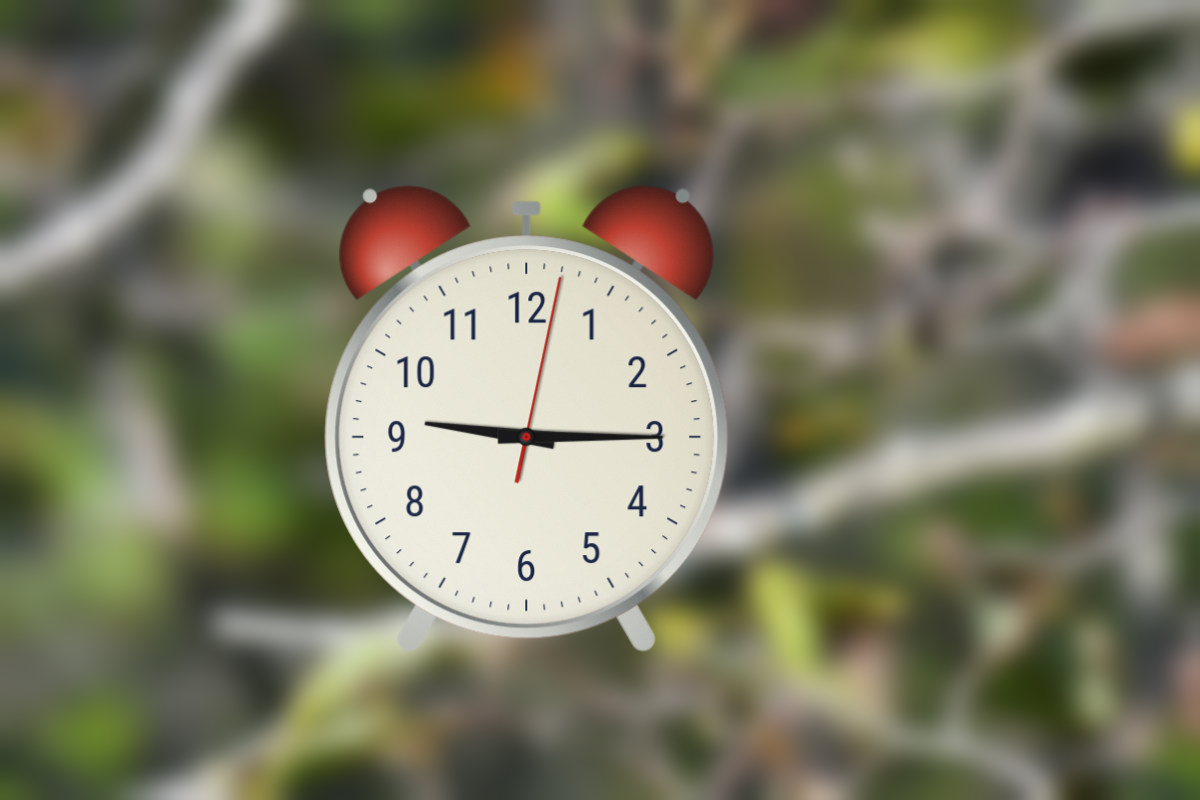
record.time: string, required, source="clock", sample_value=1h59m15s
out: 9h15m02s
